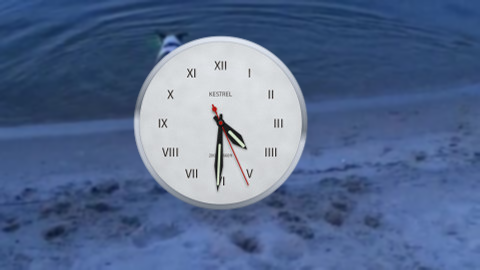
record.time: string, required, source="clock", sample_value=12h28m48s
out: 4h30m26s
